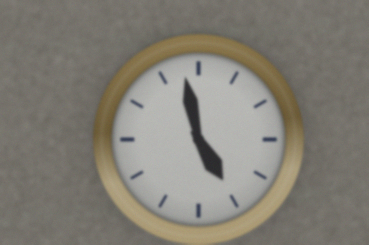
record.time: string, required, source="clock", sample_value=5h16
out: 4h58
